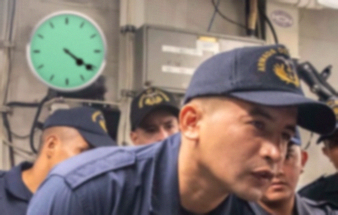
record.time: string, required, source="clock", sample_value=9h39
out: 4h21
